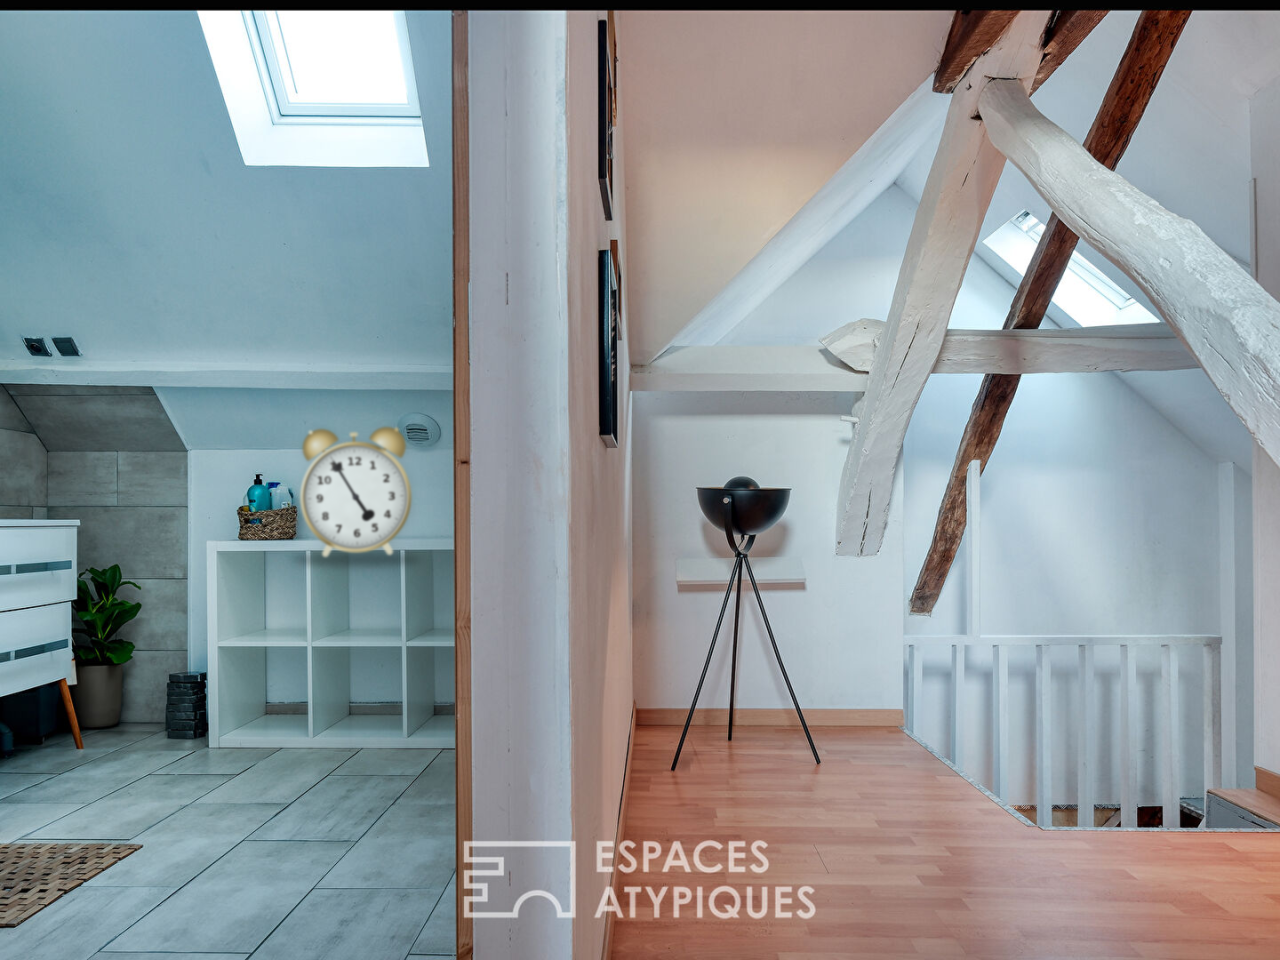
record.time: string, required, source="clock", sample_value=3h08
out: 4h55
